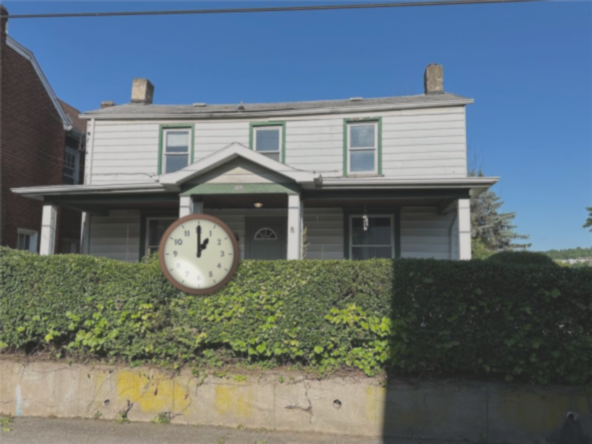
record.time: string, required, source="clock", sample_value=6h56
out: 1h00
